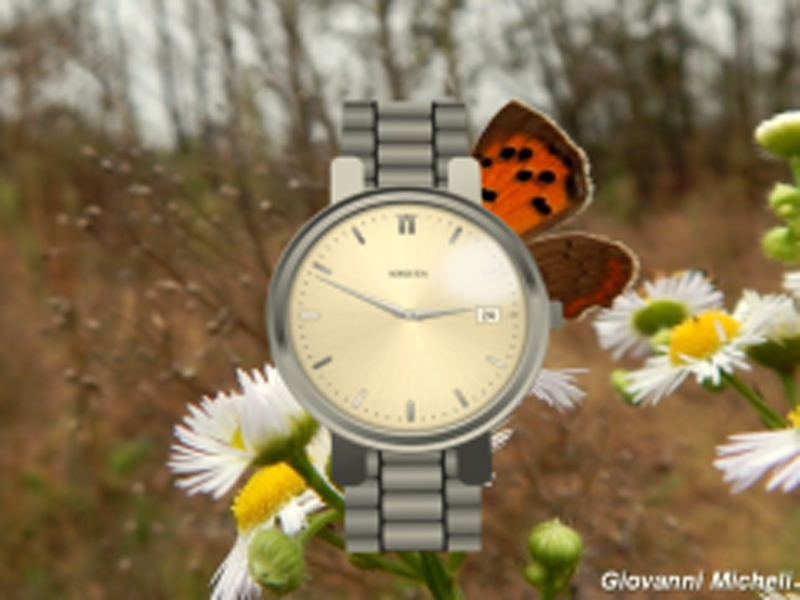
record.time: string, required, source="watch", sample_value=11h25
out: 2h49
